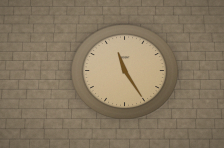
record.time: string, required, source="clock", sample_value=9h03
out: 11h25
